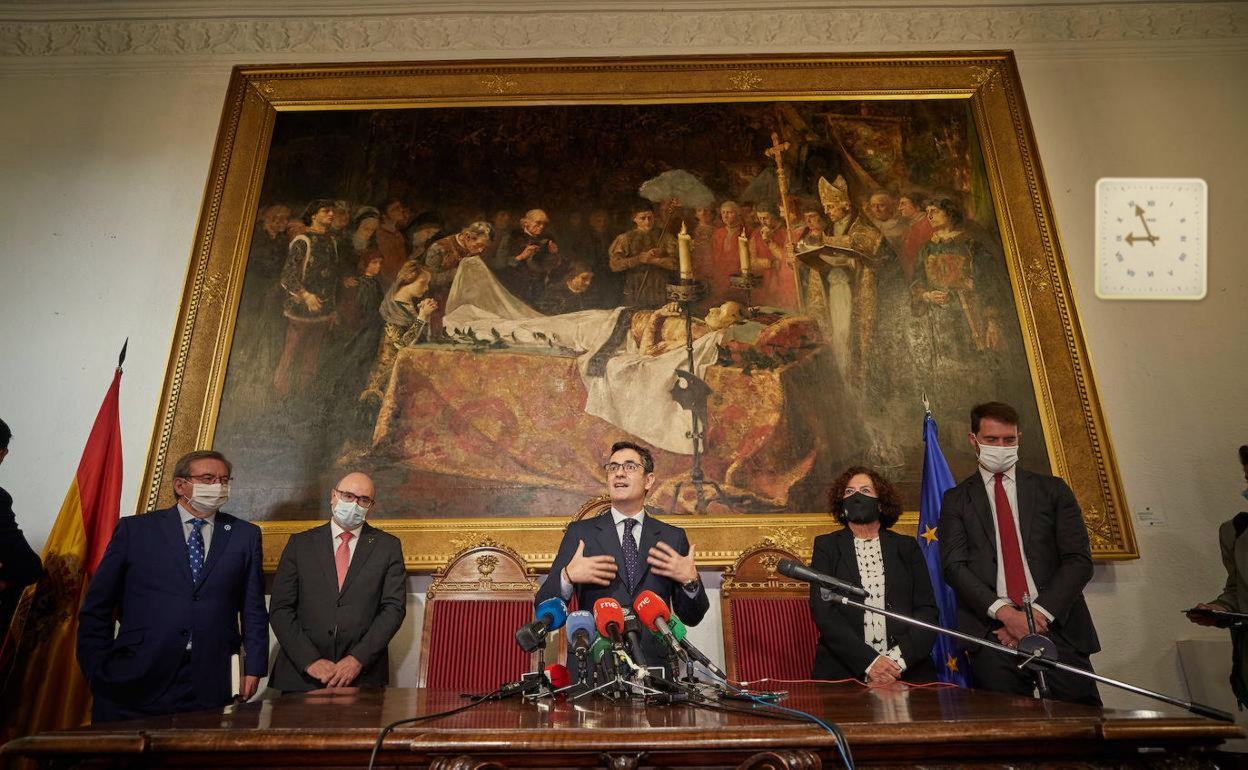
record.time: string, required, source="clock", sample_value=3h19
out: 8h56
